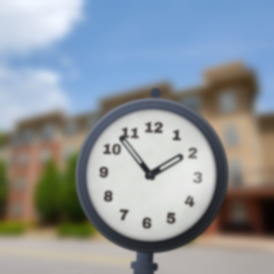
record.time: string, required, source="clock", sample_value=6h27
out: 1h53
